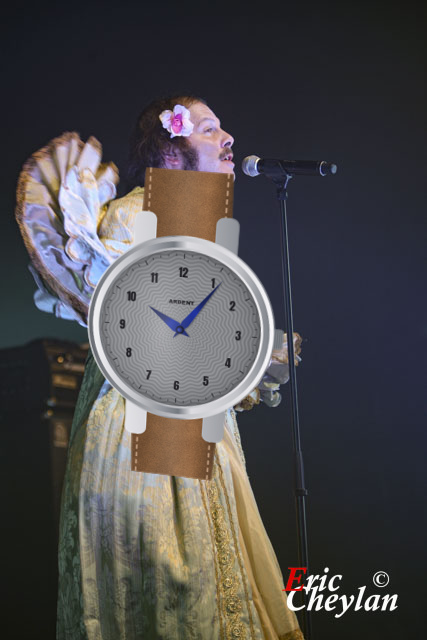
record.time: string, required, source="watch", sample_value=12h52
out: 10h06
